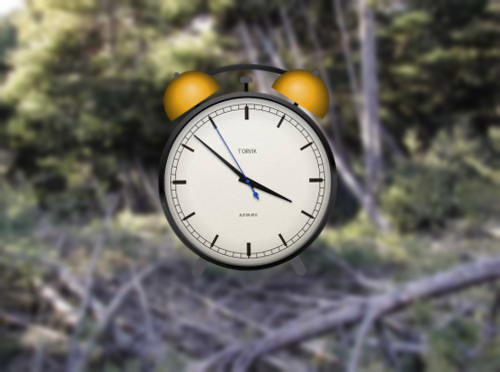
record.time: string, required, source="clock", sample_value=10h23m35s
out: 3h51m55s
